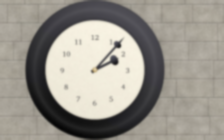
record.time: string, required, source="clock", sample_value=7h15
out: 2h07
